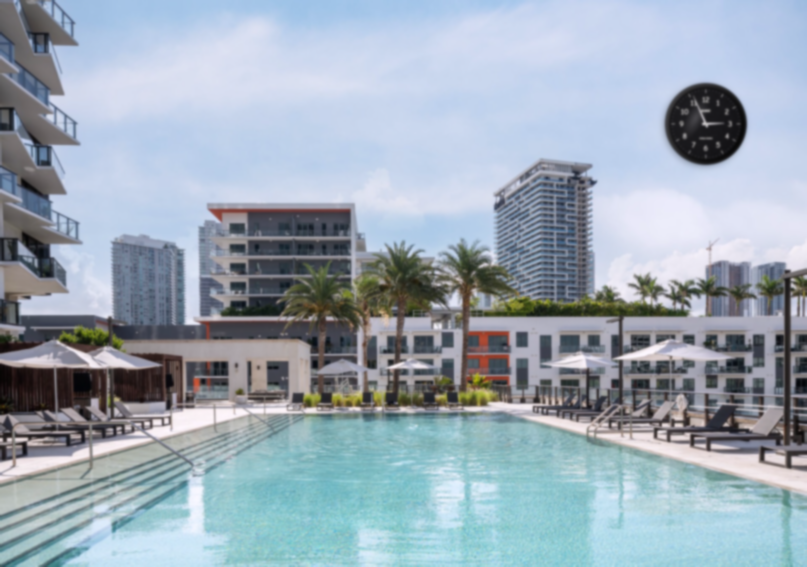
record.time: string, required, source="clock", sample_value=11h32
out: 2h56
